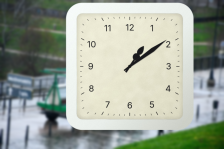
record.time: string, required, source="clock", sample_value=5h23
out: 1h09
